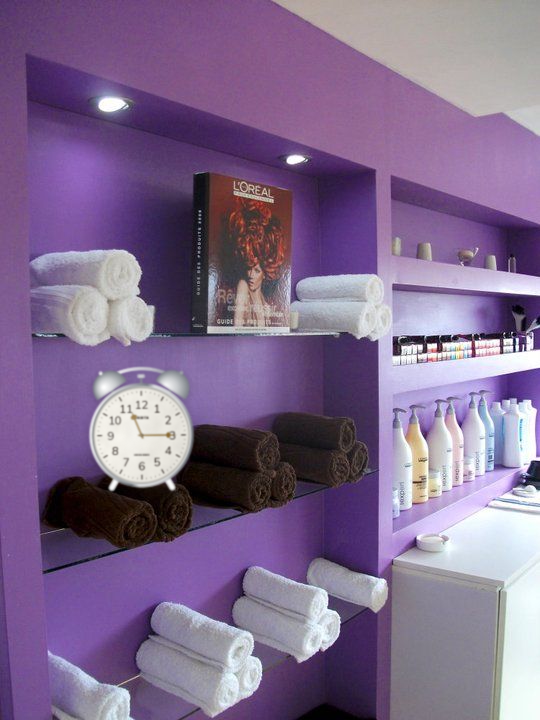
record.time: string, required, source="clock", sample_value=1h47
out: 11h15
